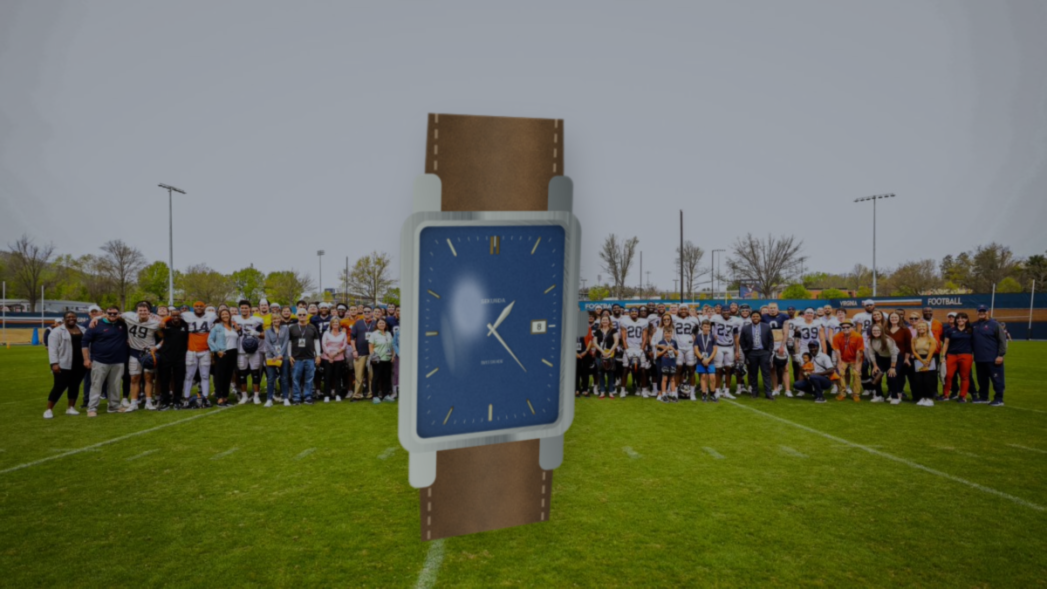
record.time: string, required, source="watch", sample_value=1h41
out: 1h23
